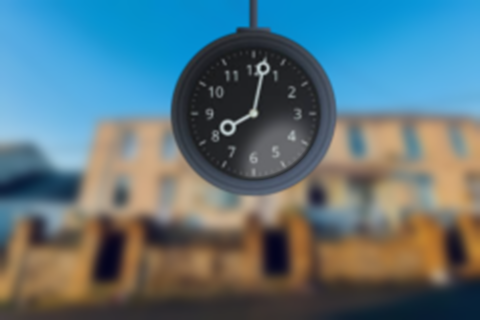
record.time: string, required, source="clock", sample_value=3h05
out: 8h02
